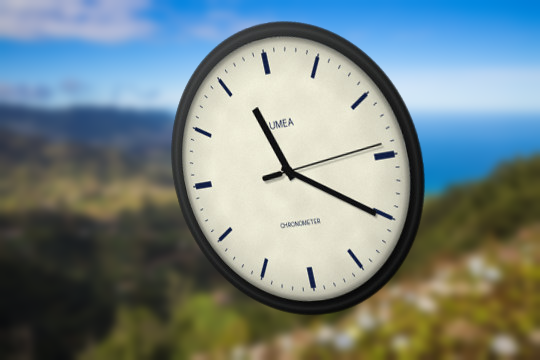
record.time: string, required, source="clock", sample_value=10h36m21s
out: 11h20m14s
